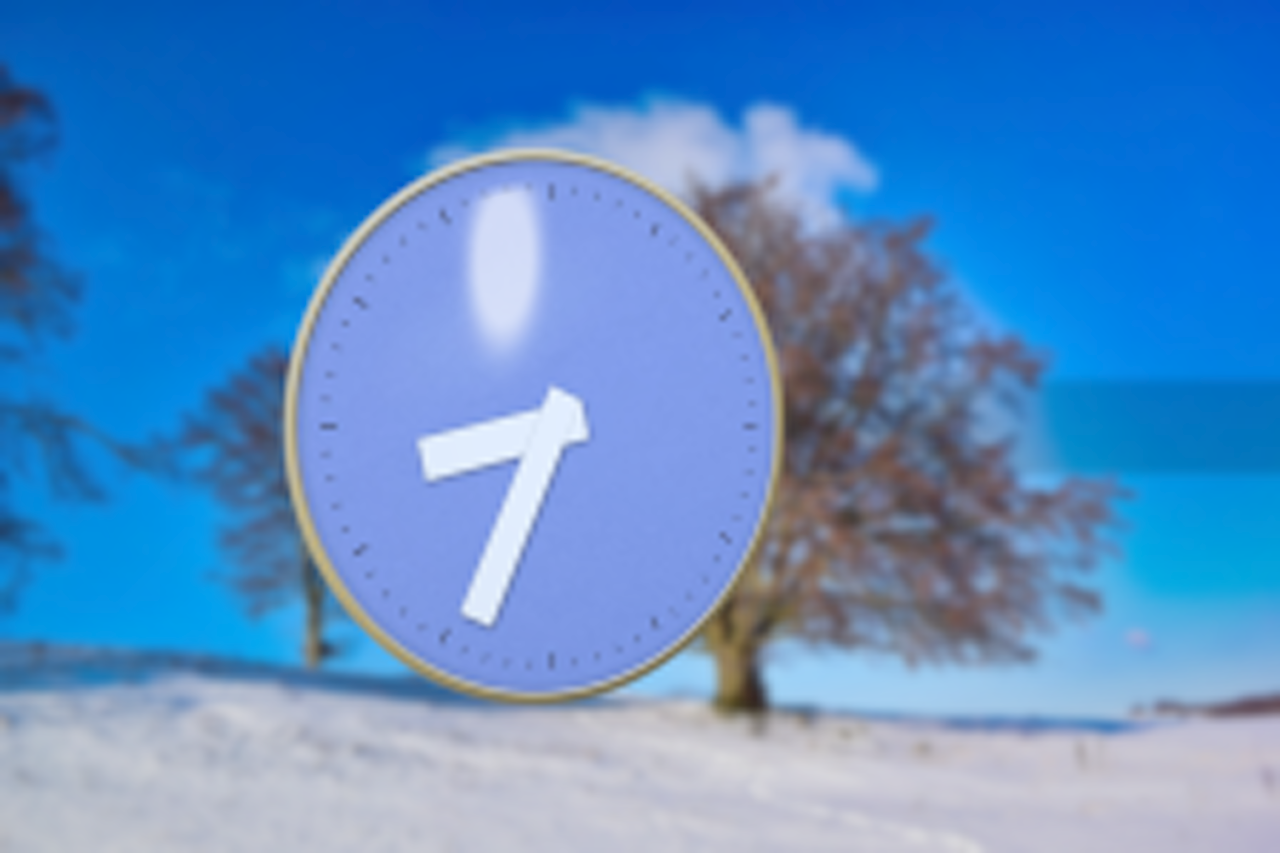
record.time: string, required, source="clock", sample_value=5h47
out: 8h34
